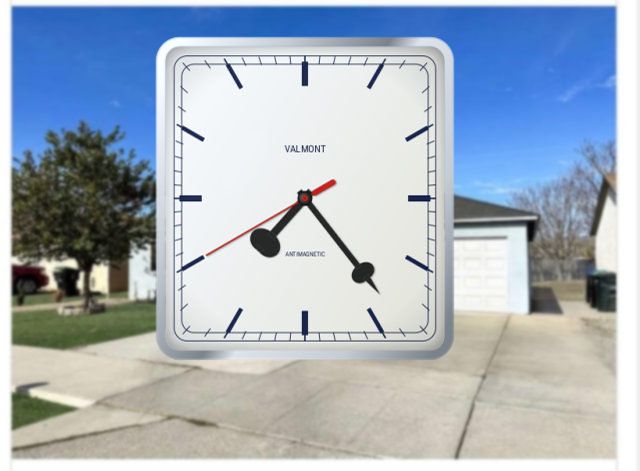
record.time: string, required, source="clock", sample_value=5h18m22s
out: 7h23m40s
